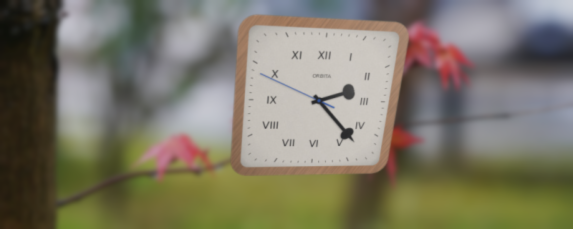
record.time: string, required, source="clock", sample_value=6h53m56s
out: 2h22m49s
